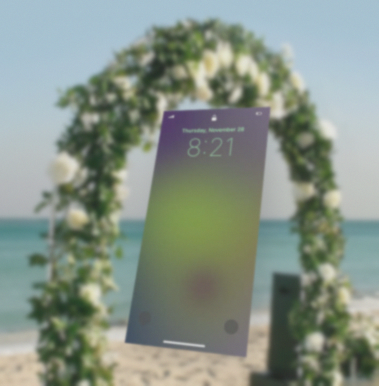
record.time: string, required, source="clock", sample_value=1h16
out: 8h21
